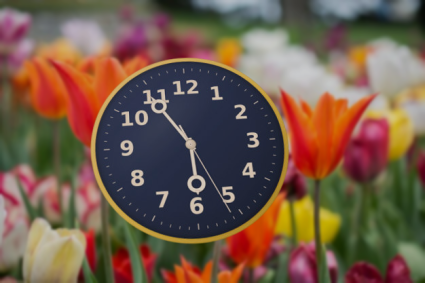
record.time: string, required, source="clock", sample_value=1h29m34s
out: 5h54m26s
